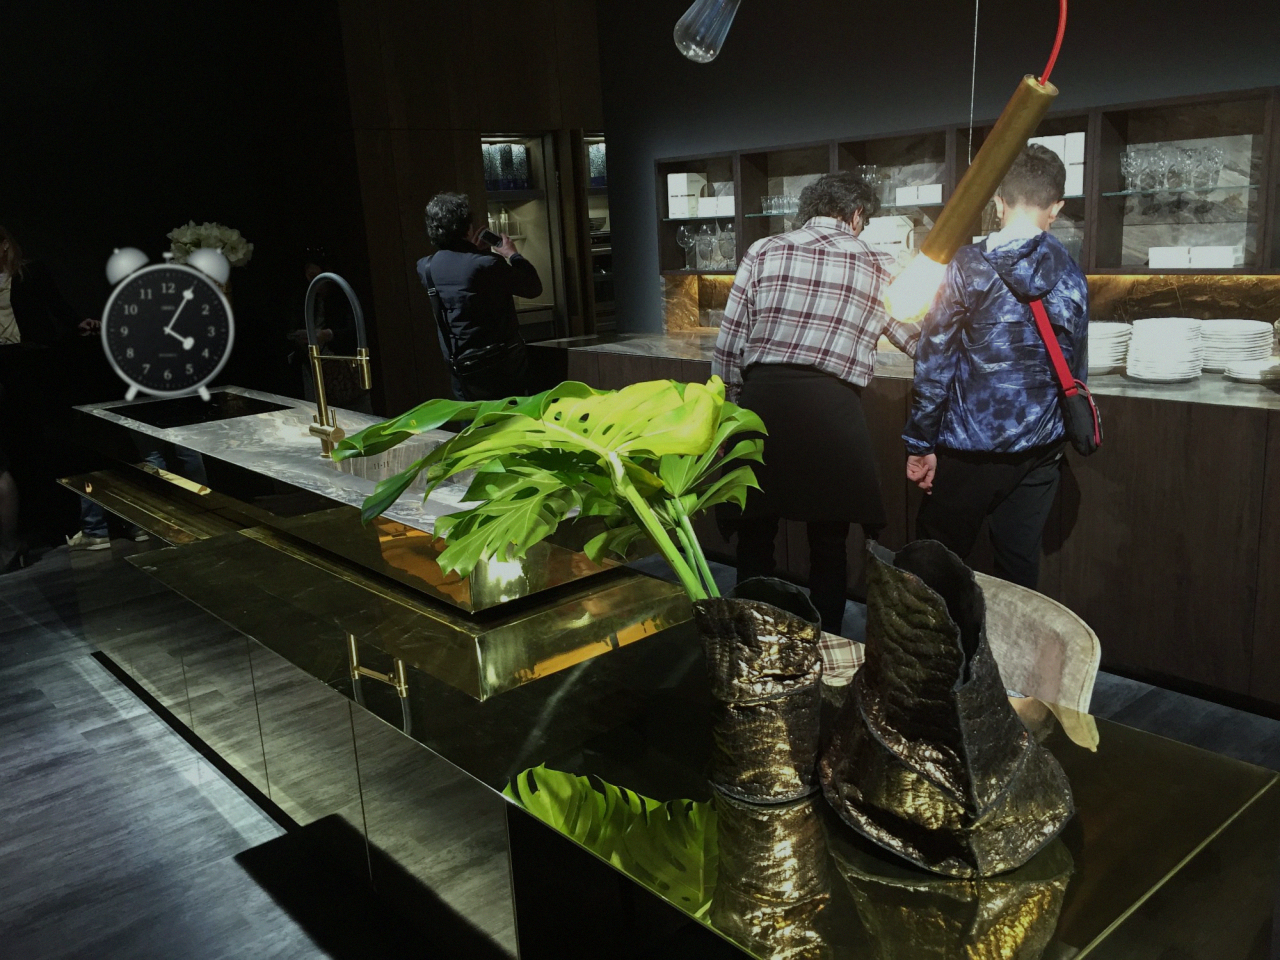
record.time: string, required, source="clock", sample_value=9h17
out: 4h05
